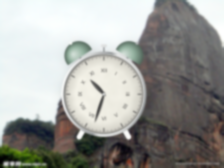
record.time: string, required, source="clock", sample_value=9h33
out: 10h33
